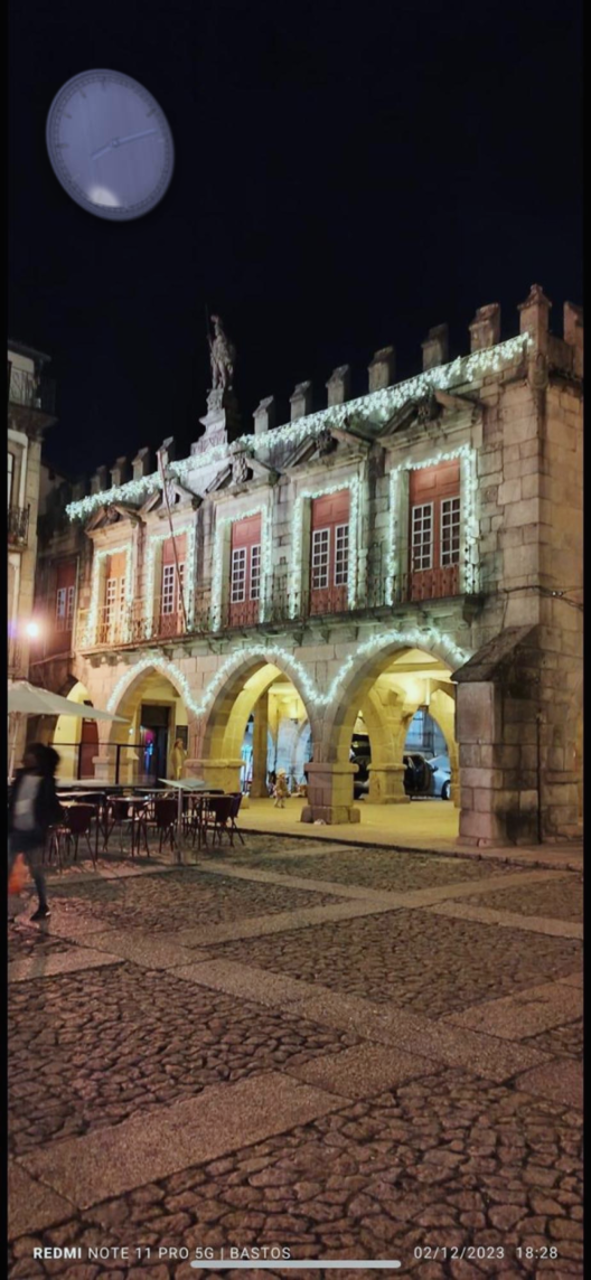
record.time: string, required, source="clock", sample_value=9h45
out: 8h13
